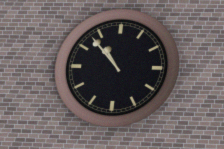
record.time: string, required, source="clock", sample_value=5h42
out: 10h53
